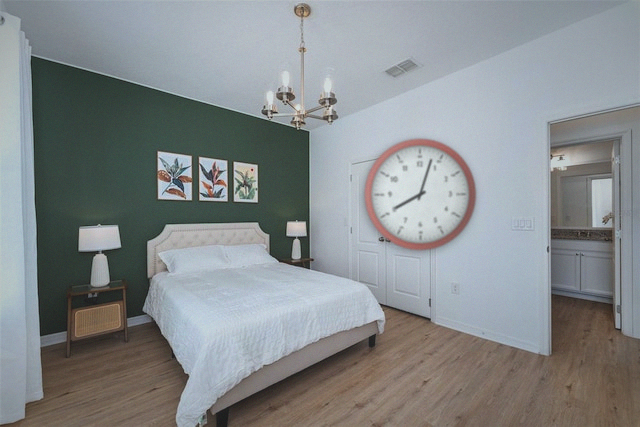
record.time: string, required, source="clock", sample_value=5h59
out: 8h03
